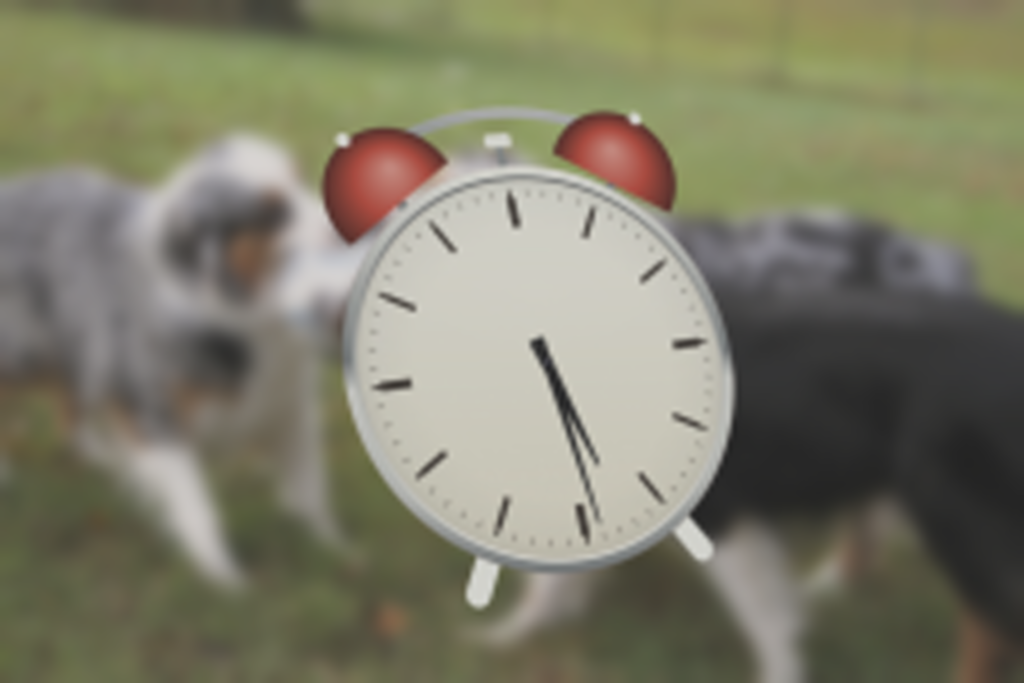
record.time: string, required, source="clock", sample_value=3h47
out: 5h29
